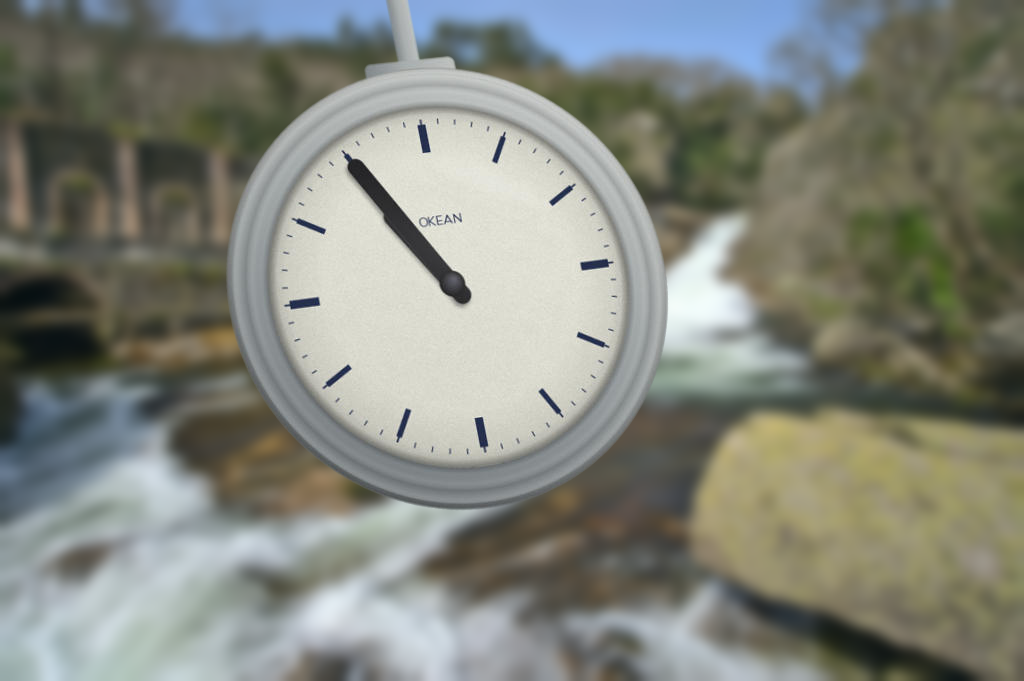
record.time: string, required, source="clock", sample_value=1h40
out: 10h55
